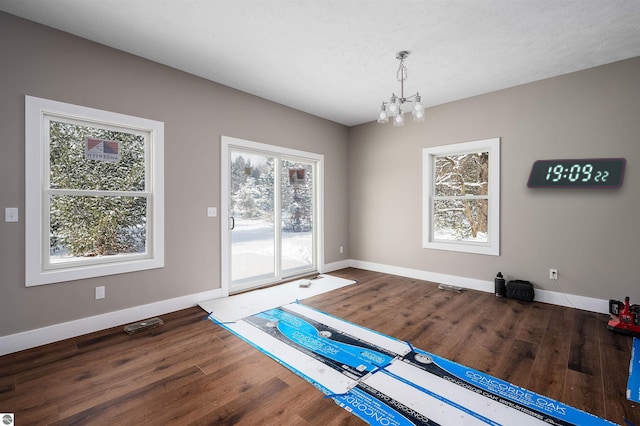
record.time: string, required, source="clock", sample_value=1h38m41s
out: 19h09m22s
